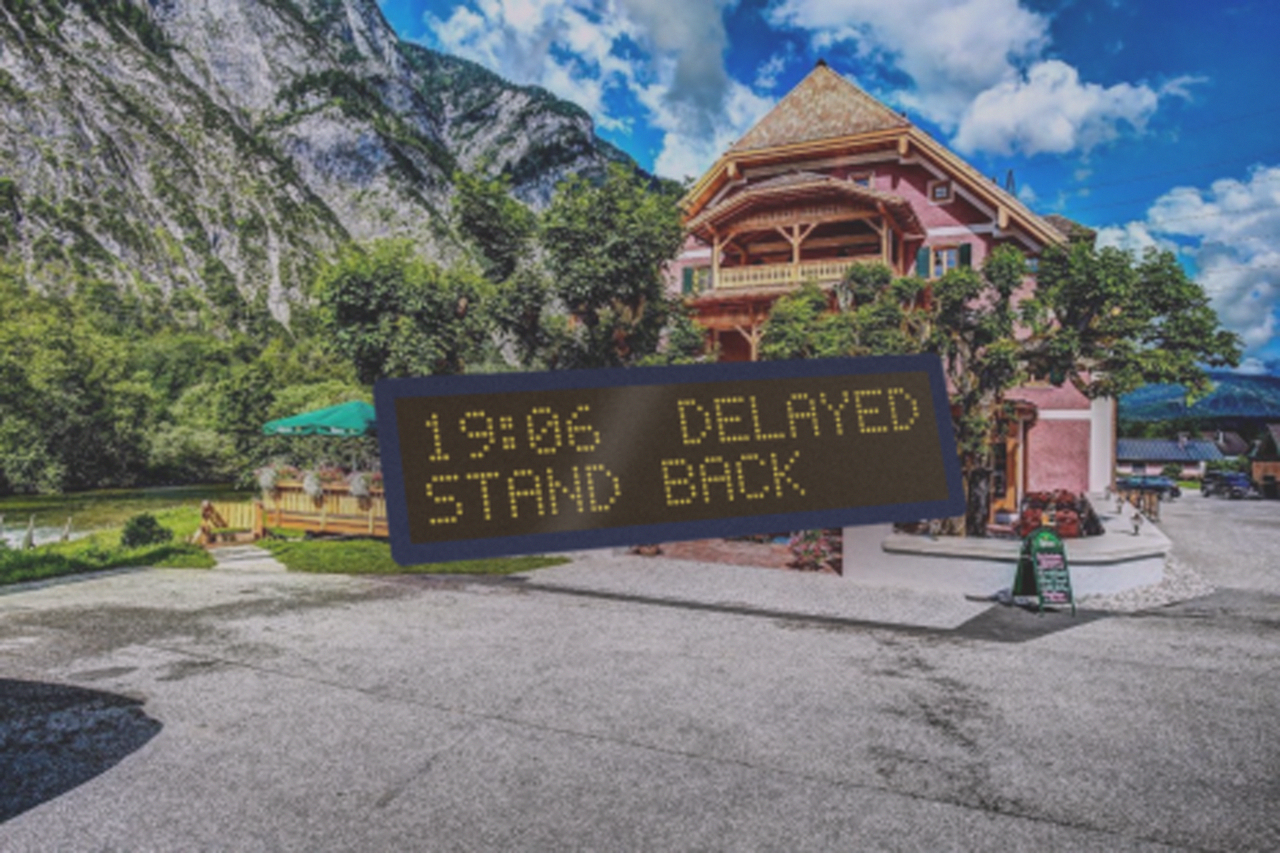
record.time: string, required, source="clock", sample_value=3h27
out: 19h06
